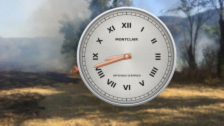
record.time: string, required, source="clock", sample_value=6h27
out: 8h42
